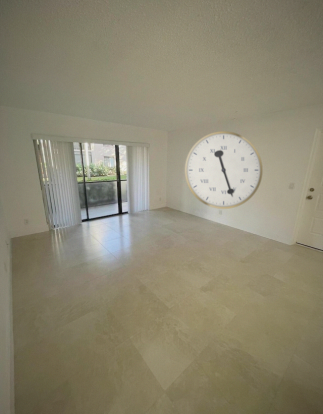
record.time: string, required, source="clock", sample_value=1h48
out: 11h27
